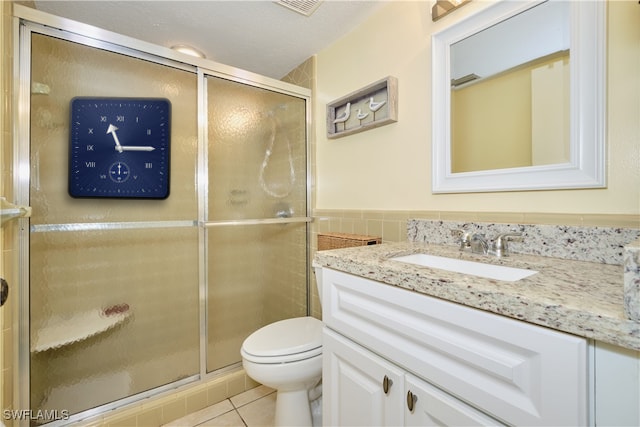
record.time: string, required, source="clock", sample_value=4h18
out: 11h15
